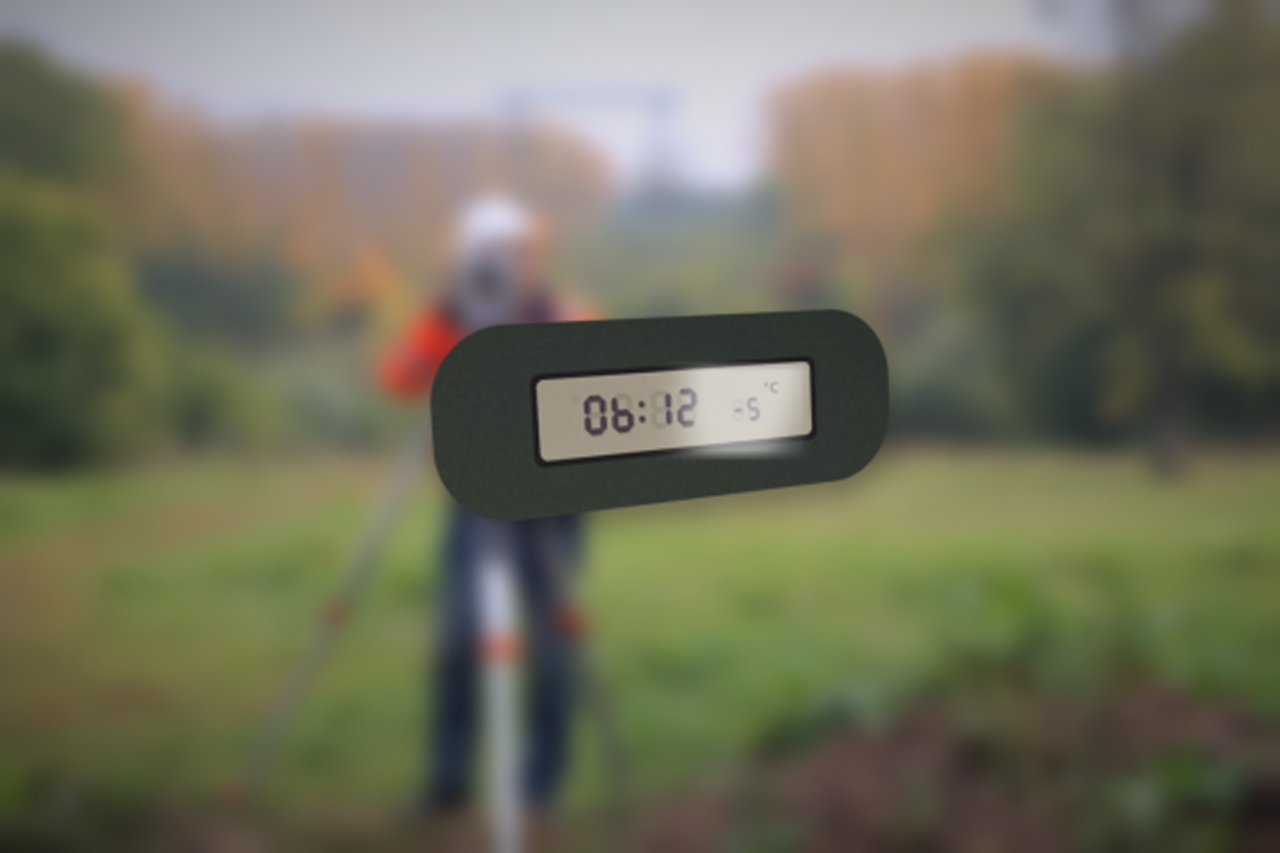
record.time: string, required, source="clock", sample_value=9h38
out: 6h12
